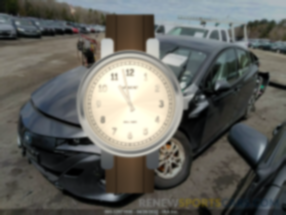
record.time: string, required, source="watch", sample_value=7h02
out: 10h58
